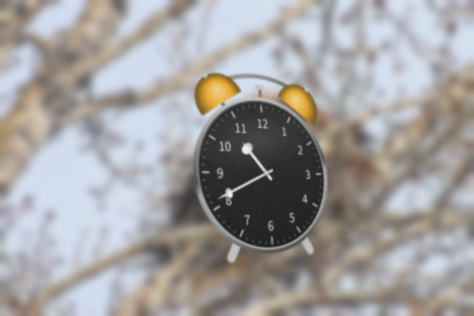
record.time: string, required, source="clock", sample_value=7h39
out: 10h41
